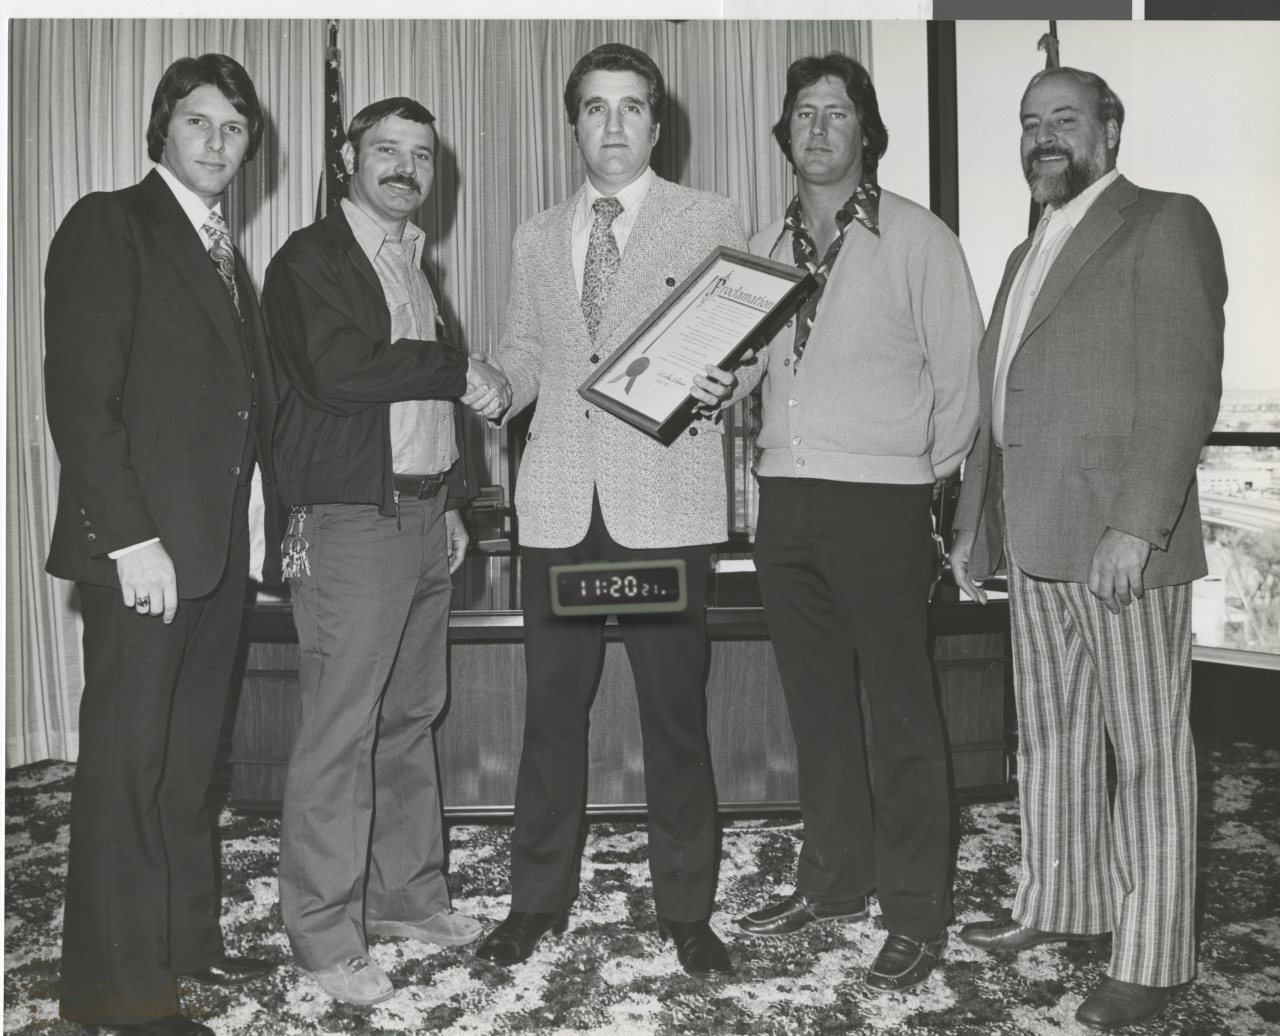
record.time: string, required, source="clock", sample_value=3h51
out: 11h20
